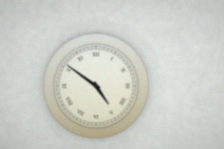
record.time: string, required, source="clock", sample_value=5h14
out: 4h51
